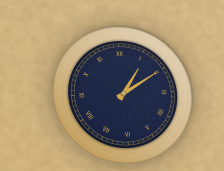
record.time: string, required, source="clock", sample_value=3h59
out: 1h10
